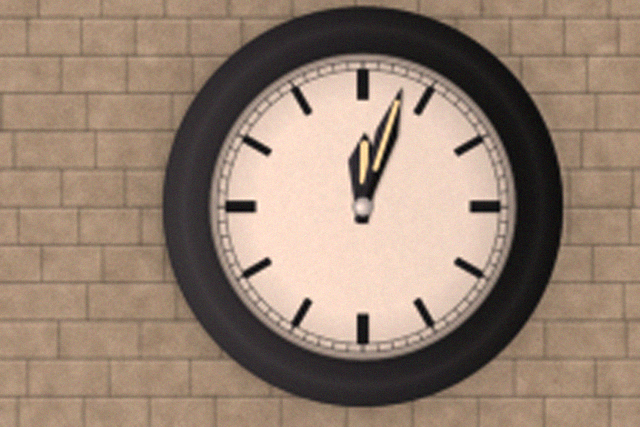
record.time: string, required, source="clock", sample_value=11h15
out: 12h03
